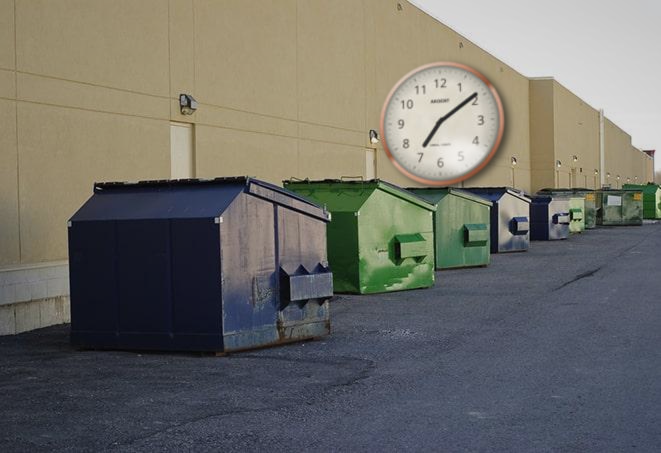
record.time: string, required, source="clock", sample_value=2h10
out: 7h09
